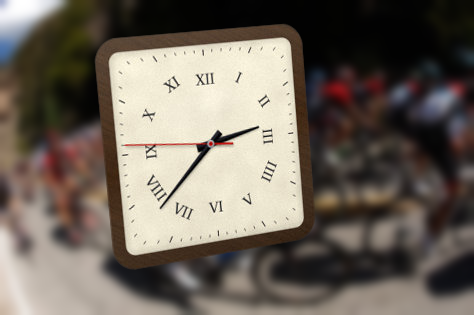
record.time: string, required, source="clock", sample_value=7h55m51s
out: 2h37m46s
